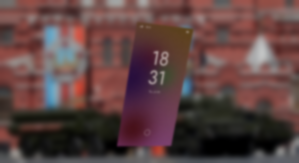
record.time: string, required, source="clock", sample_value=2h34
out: 18h31
